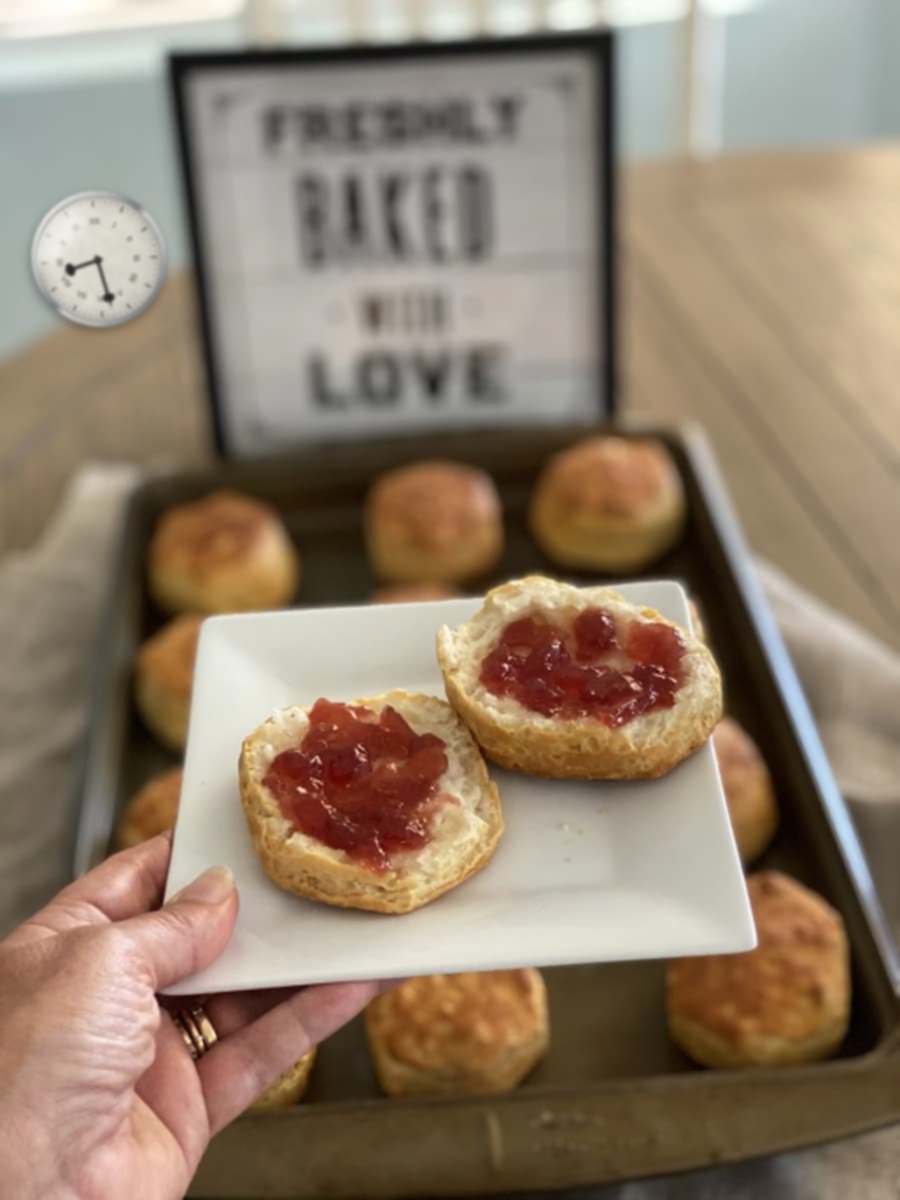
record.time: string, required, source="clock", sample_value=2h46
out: 8h28
